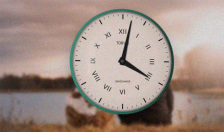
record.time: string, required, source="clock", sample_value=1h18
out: 4h02
